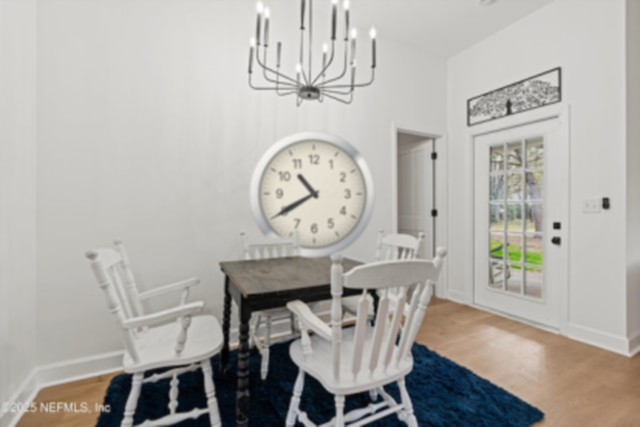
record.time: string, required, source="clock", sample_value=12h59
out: 10h40
